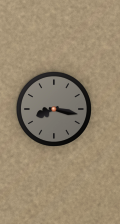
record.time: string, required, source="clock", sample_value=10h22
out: 8h17
